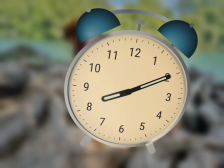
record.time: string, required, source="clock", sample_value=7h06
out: 8h10
